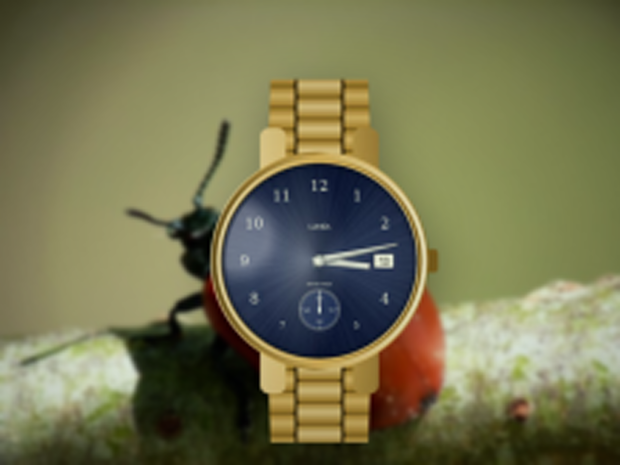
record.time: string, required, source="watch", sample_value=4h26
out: 3h13
